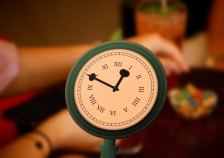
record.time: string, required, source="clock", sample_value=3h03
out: 12h49
